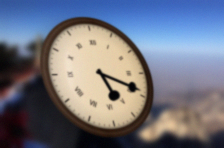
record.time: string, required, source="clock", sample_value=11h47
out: 5h19
